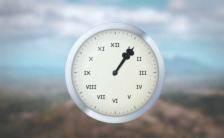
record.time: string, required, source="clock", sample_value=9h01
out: 1h06
